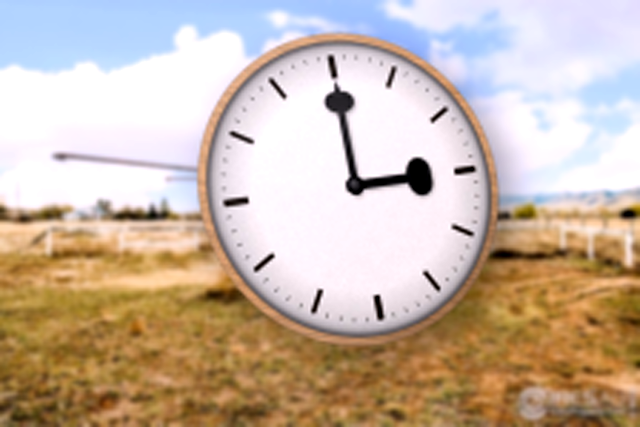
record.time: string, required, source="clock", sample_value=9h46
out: 3h00
